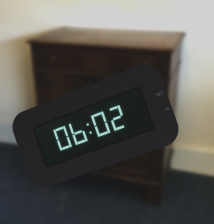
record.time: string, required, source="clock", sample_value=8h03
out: 6h02
